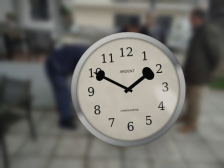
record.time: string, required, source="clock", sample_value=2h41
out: 1h50
